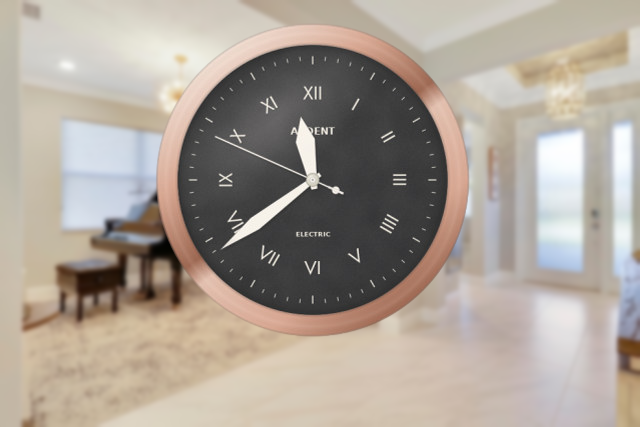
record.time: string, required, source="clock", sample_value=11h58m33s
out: 11h38m49s
